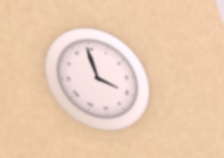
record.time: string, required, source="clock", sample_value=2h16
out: 3h59
